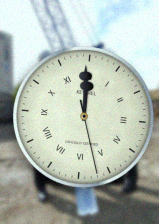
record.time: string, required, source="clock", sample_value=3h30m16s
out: 11h59m27s
